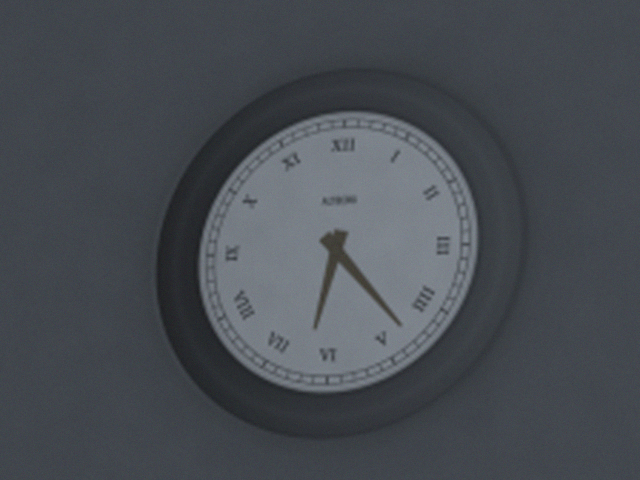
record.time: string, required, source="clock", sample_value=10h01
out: 6h23
